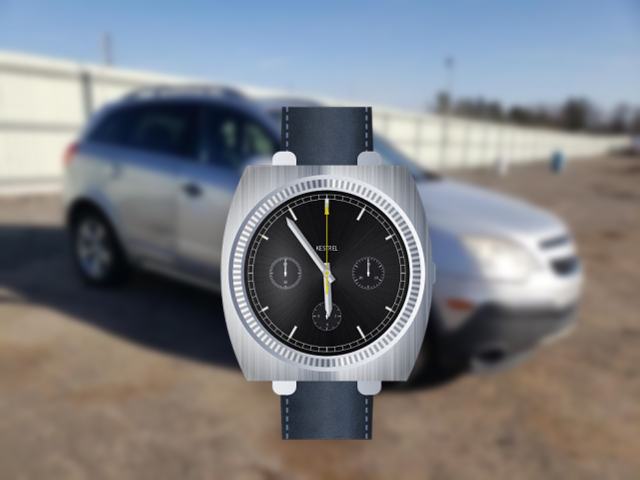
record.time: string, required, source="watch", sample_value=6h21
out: 5h54
